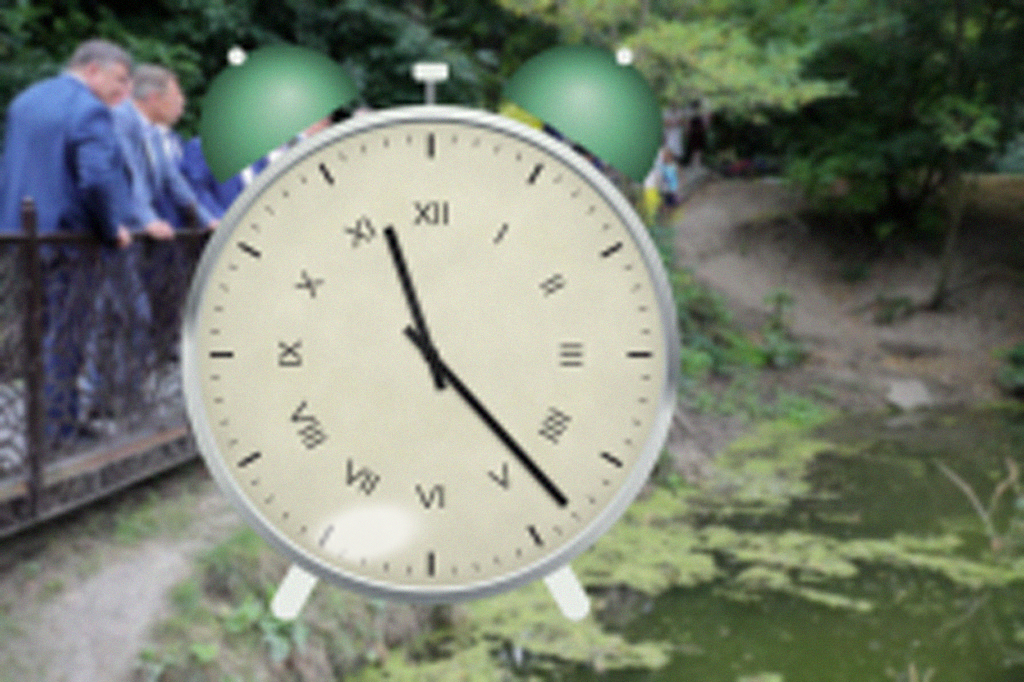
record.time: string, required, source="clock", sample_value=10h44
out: 11h23
